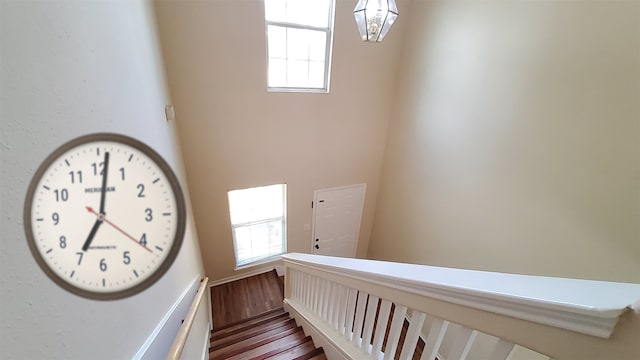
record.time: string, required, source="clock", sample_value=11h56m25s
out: 7h01m21s
